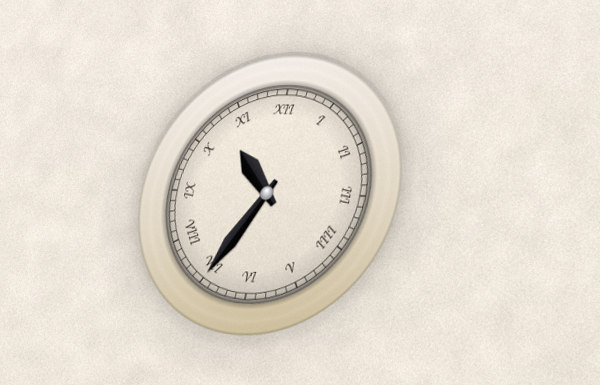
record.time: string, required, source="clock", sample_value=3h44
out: 10h35
